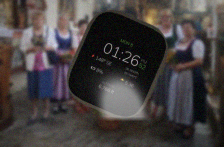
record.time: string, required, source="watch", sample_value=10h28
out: 1h26
